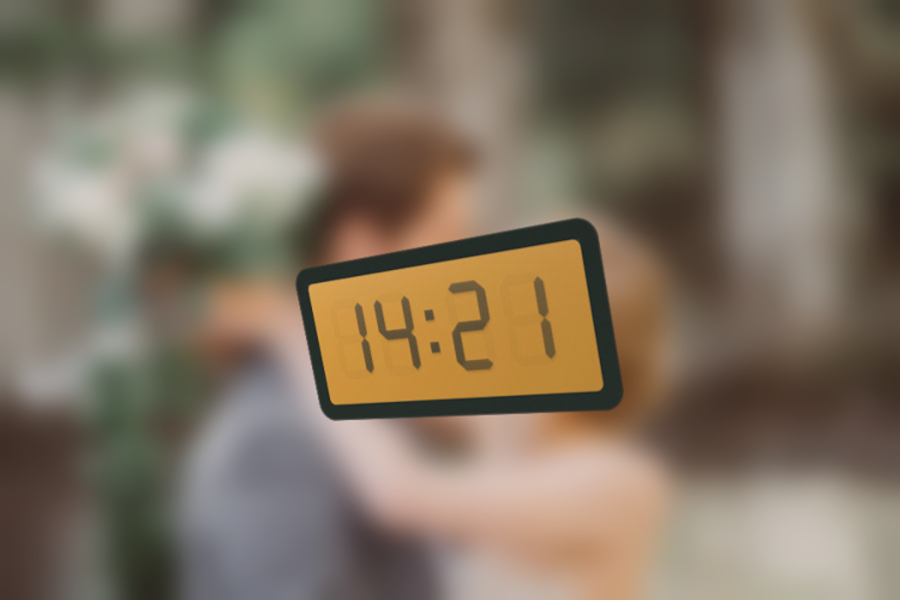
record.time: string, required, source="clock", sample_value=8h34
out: 14h21
